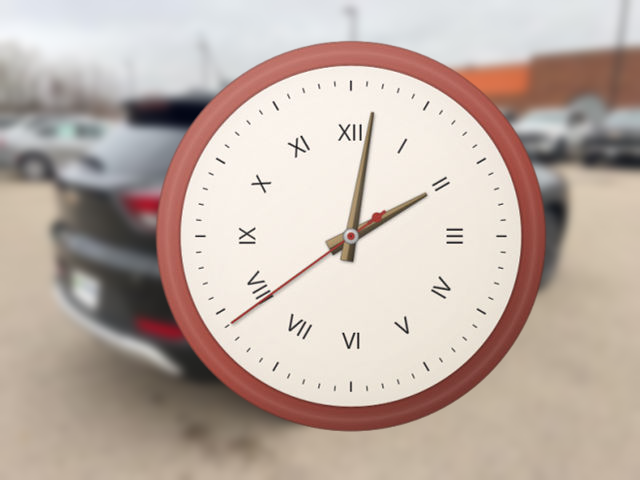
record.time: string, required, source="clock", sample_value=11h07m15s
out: 2h01m39s
